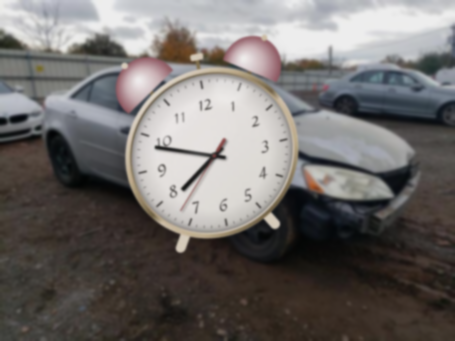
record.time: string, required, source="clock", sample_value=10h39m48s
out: 7h48m37s
